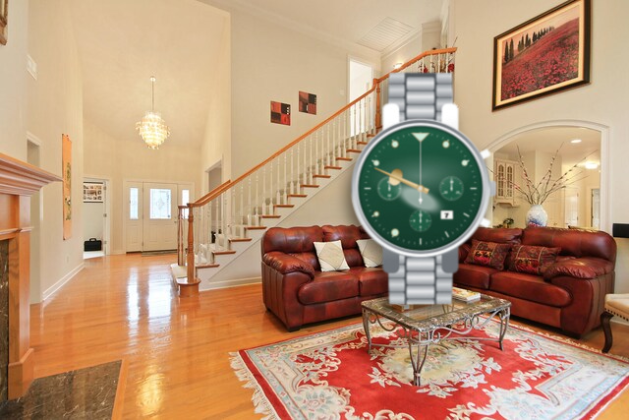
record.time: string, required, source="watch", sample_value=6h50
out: 9h49
